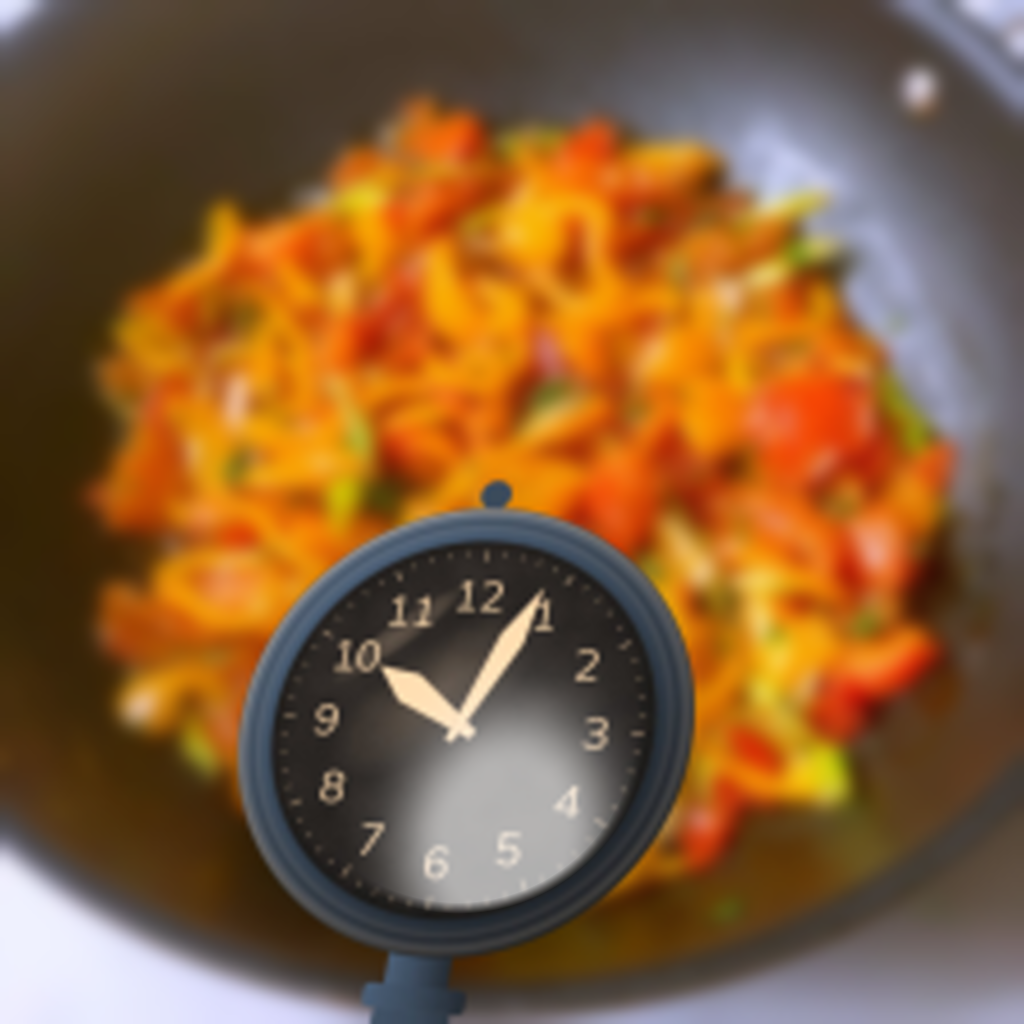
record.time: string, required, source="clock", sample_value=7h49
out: 10h04
